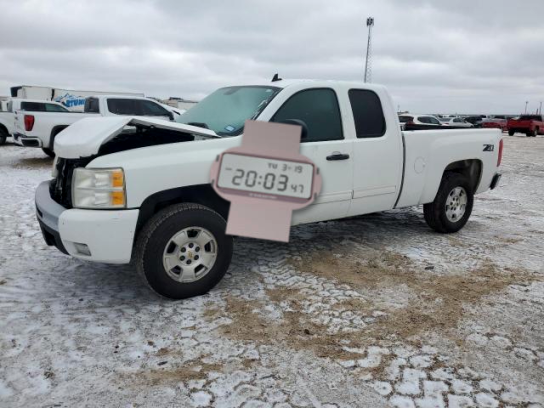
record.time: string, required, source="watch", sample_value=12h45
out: 20h03
